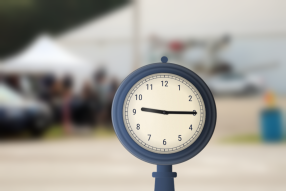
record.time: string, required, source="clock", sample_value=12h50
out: 9h15
